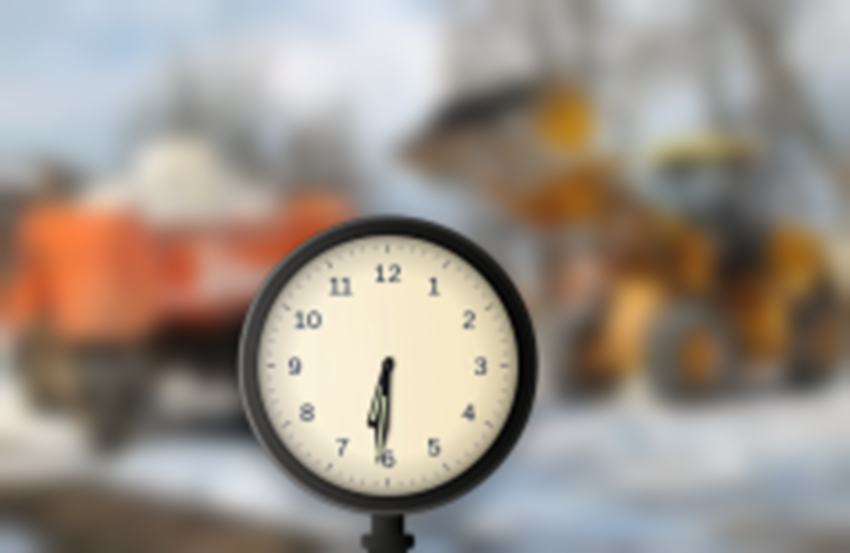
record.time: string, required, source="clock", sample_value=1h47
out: 6h31
